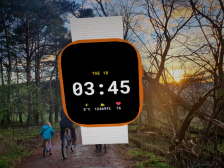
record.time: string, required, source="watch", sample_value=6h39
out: 3h45
